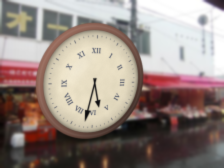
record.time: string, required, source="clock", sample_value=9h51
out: 5h32
